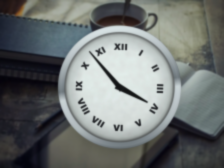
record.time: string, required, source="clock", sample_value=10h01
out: 3h53
